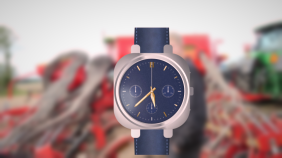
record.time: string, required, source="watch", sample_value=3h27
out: 5h38
